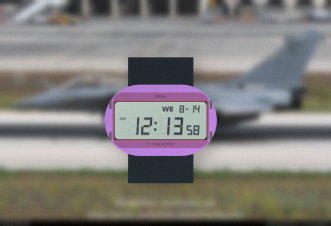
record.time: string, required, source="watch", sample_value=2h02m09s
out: 12h13m58s
